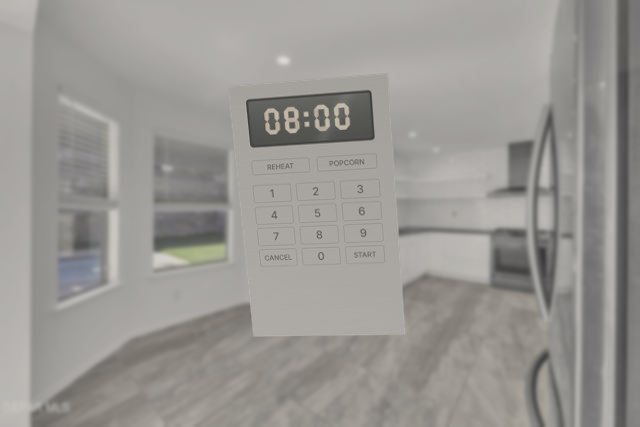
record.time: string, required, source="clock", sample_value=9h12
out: 8h00
